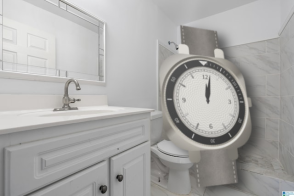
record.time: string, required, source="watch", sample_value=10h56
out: 12h02
